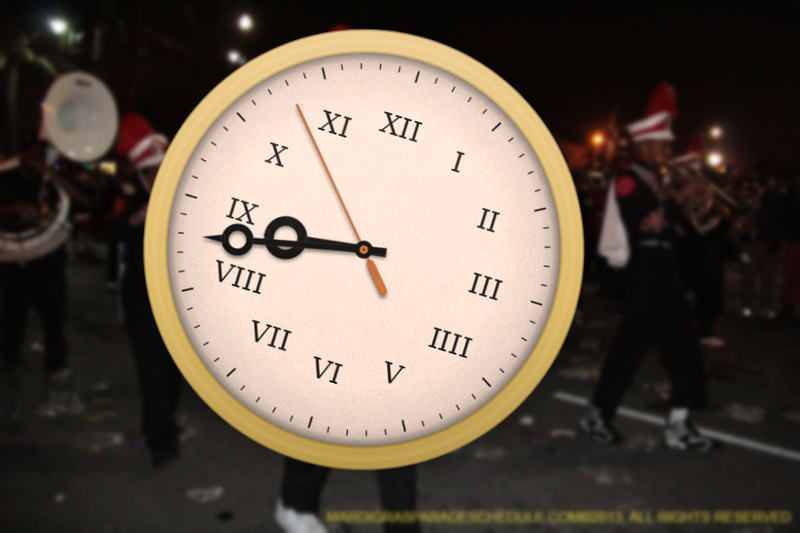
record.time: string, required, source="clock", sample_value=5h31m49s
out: 8h42m53s
